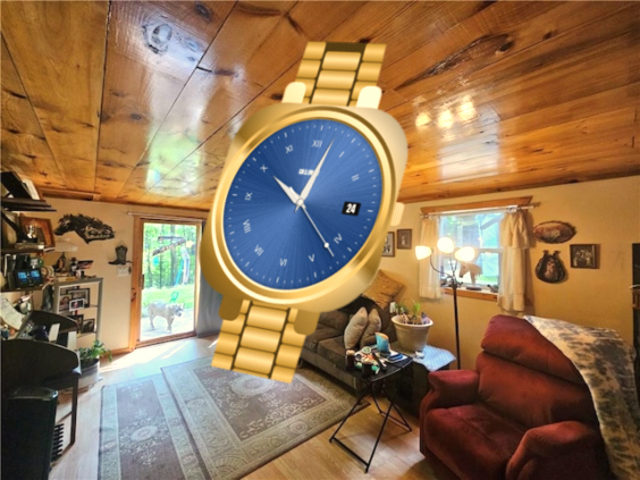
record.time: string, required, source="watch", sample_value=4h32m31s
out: 10h02m22s
